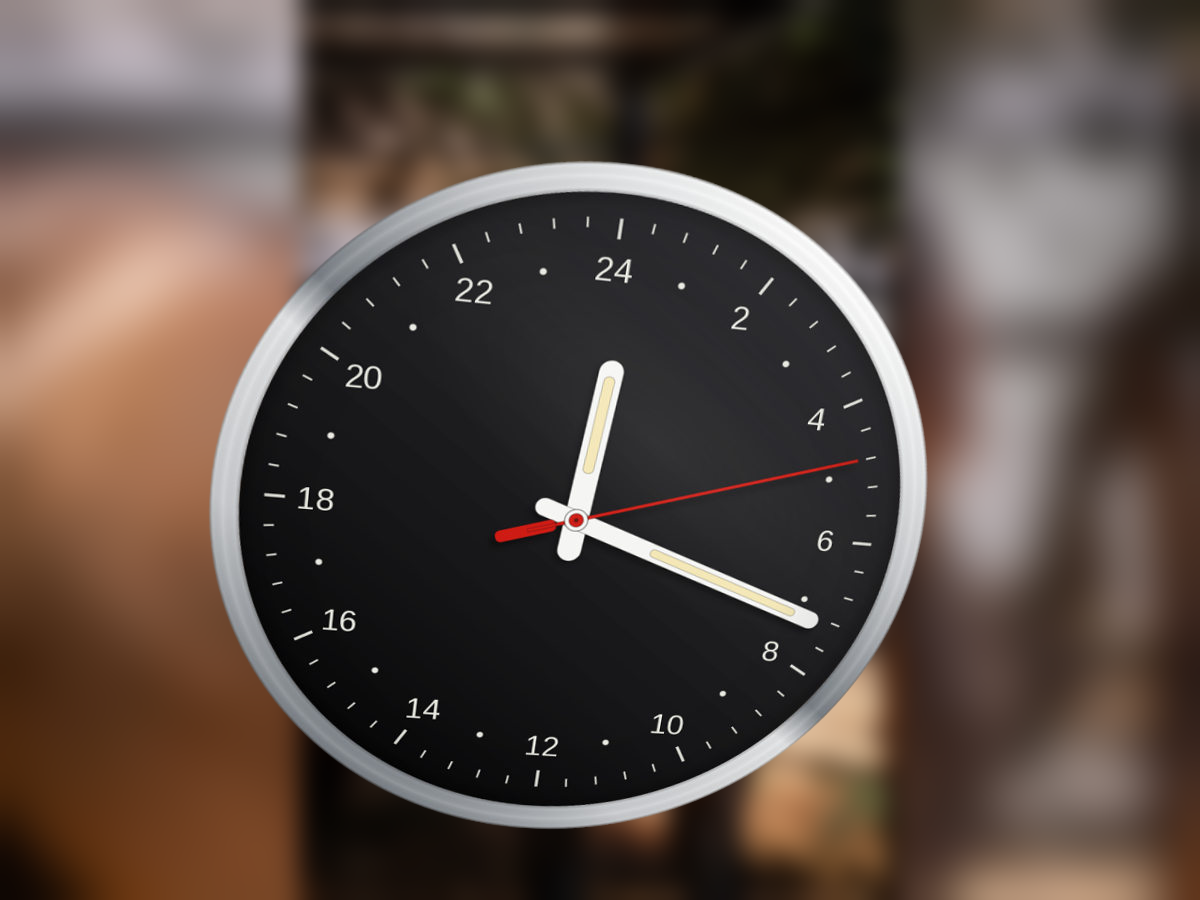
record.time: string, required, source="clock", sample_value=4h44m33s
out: 0h18m12s
